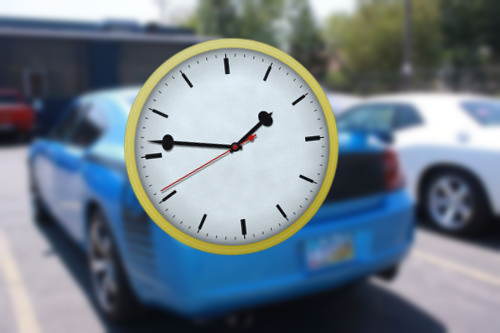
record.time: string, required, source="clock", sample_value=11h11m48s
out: 1h46m41s
